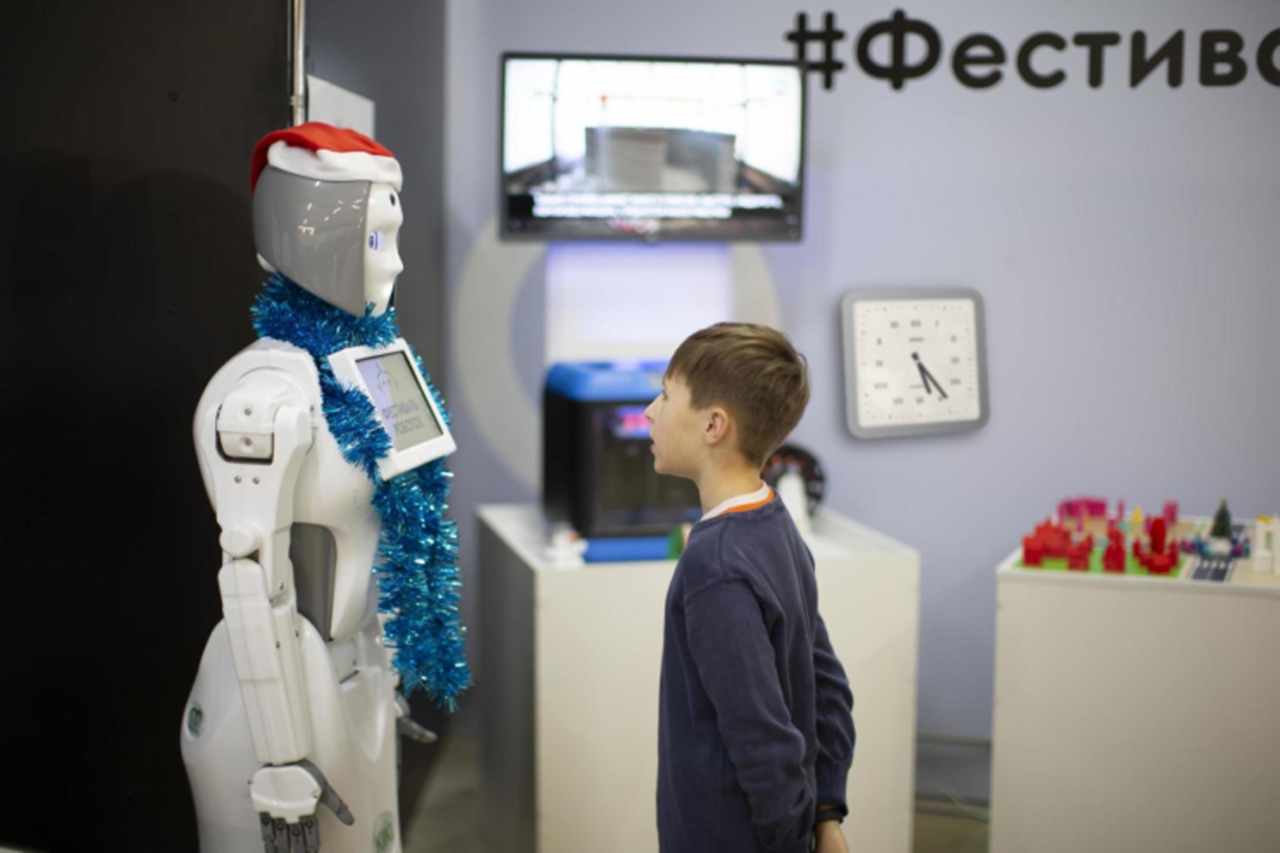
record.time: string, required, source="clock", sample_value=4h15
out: 5h24
